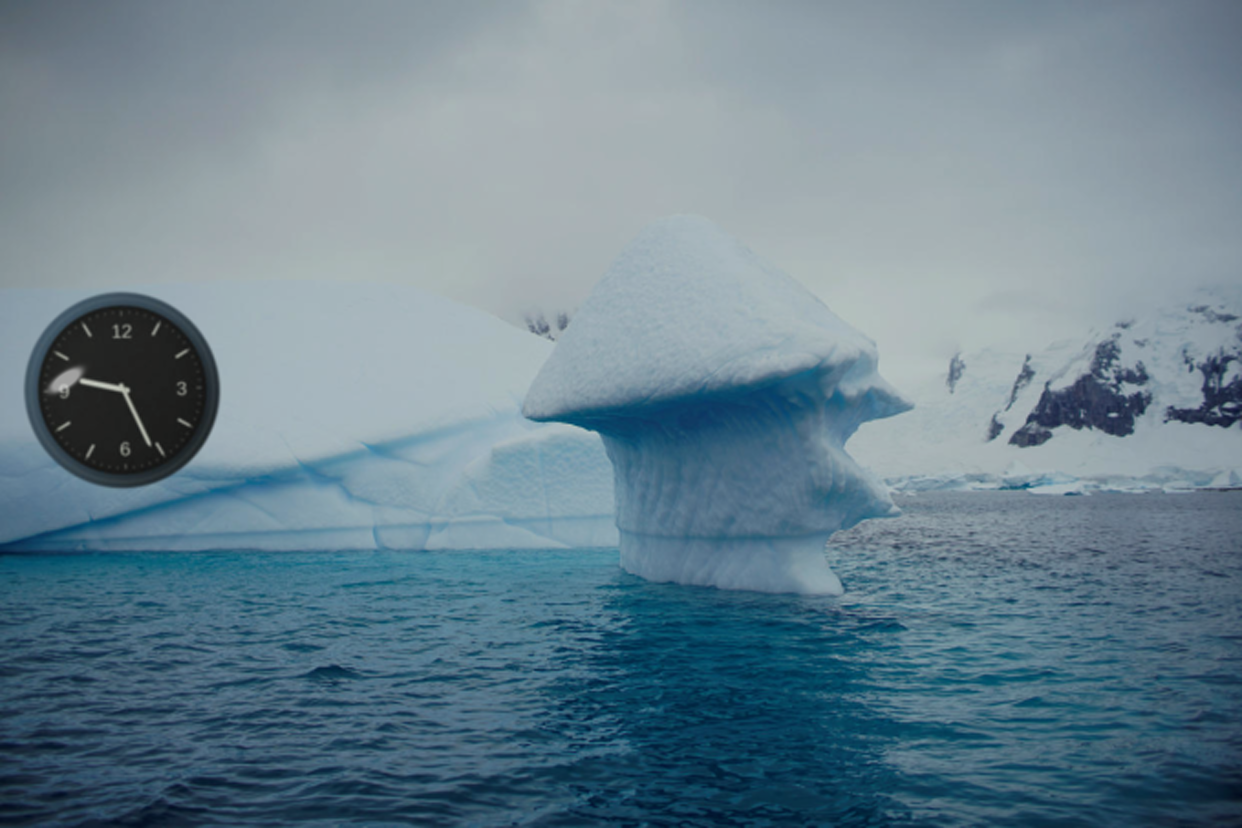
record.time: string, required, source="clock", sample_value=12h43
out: 9h26
